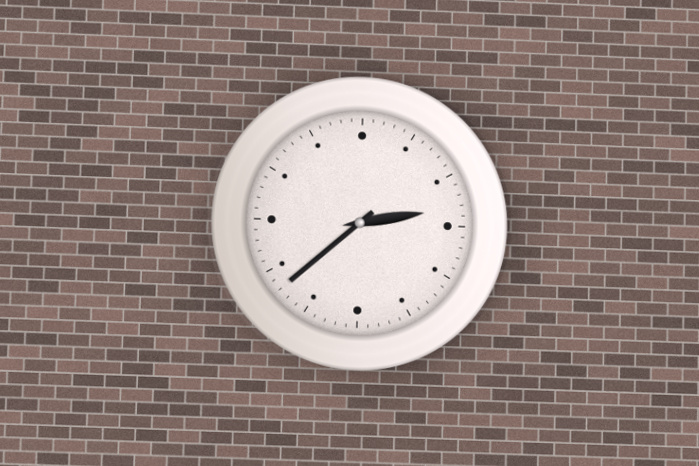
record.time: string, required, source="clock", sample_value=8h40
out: 2h38
